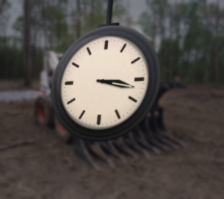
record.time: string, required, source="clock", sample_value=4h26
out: 3h17
